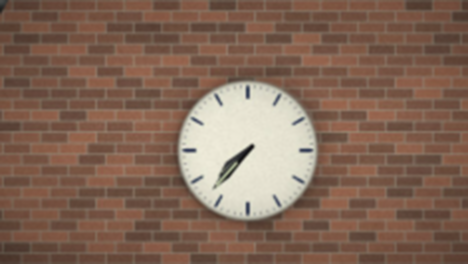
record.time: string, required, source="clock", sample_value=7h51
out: 7h37
